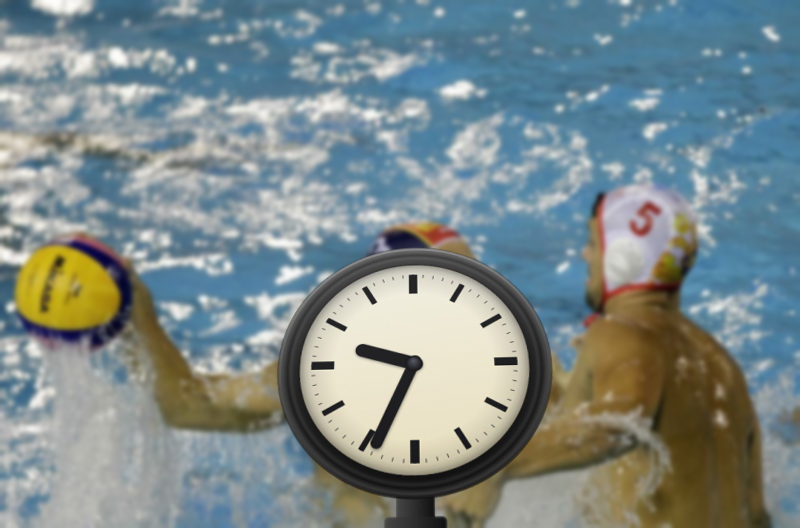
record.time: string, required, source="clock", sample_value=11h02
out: 9h34
